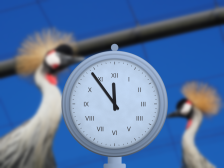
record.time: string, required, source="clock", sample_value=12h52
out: 11h54
